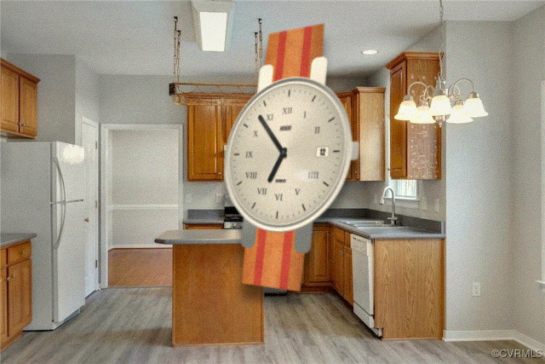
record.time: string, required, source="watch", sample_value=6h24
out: 6h53
